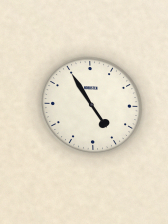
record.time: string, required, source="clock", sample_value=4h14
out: 4h55
